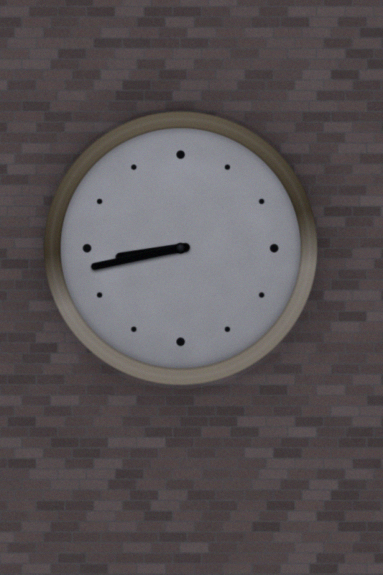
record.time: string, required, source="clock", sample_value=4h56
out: 8h43
